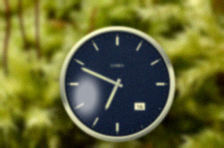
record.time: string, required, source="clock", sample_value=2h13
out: 6h49
